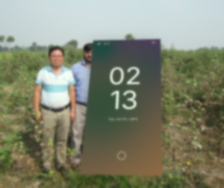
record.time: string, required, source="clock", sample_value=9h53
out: 2h13
